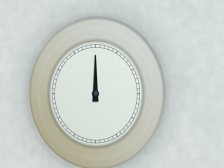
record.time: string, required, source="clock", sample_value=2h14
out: 12h00
